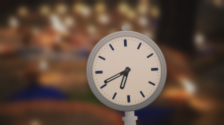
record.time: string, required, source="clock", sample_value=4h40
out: 6h41
